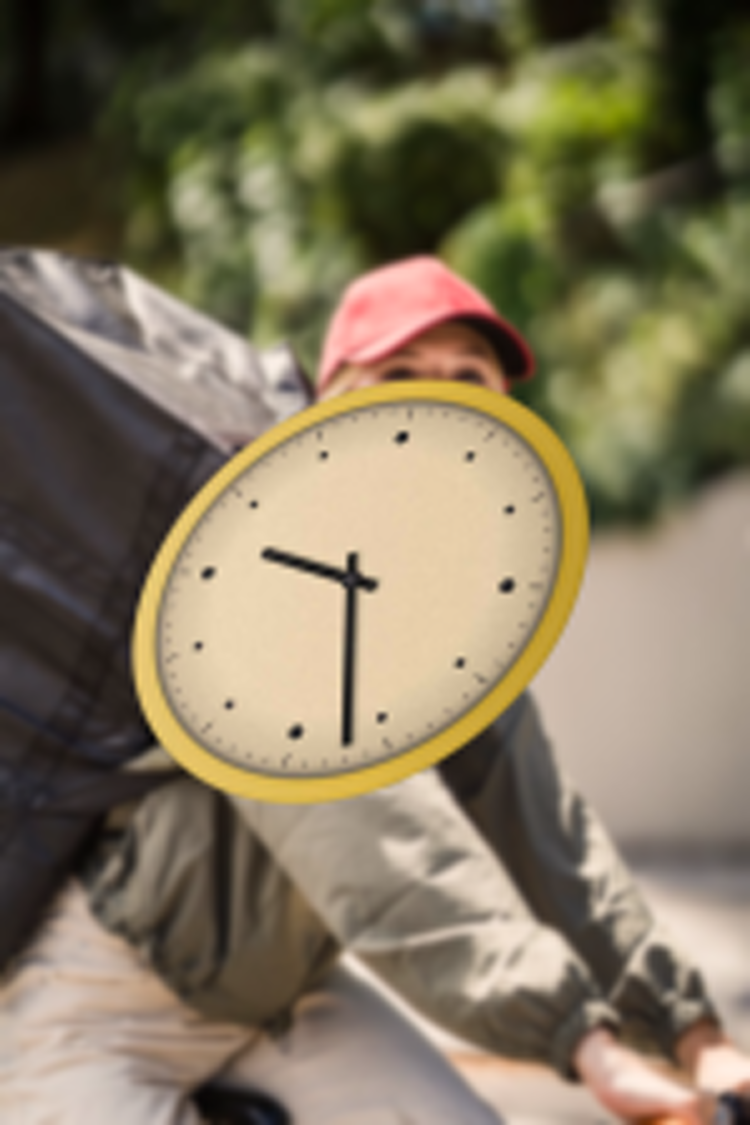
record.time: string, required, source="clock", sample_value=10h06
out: 9h27
